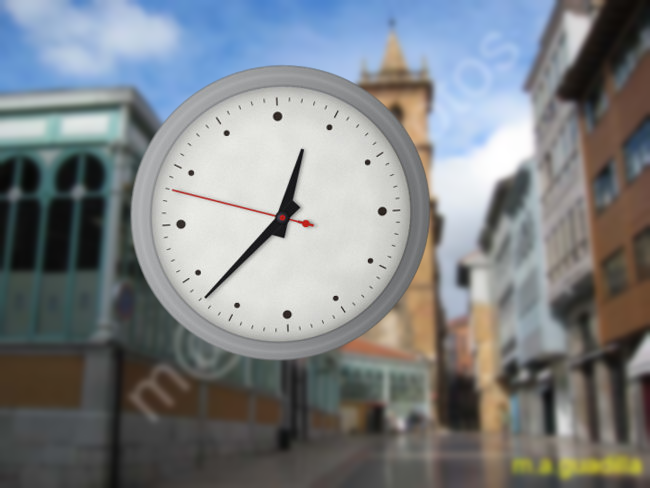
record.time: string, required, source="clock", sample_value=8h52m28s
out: 12h37m48s
